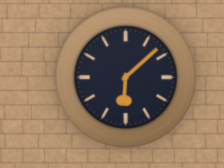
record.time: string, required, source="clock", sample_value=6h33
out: 6h08
